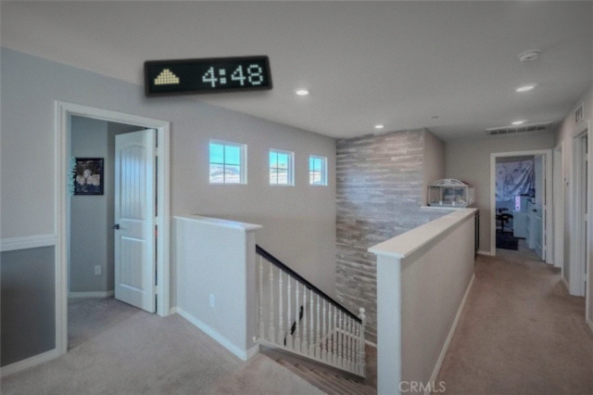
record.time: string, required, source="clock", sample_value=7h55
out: 4h48
